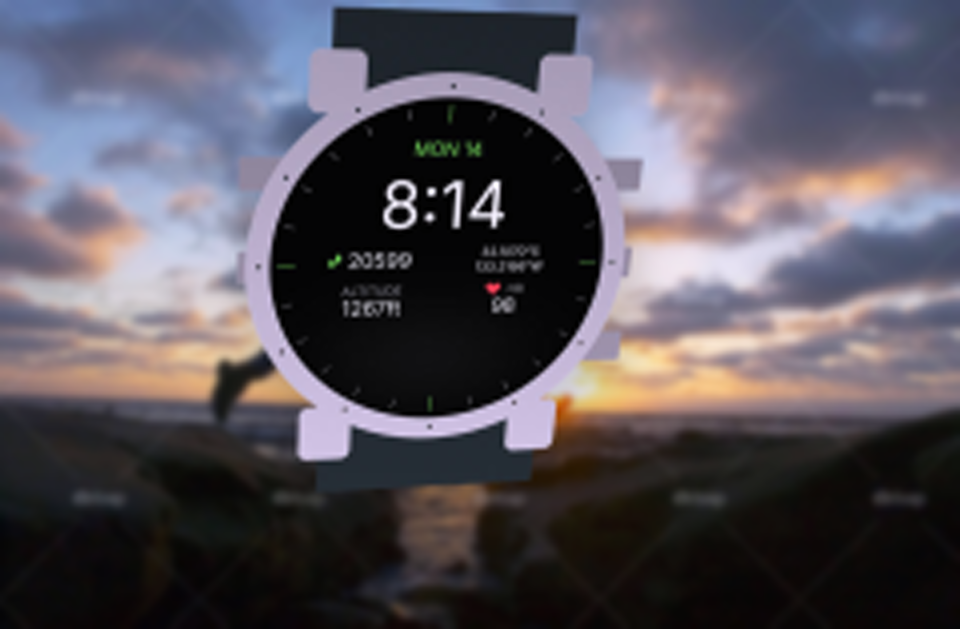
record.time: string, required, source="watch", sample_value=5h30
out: 8h14
